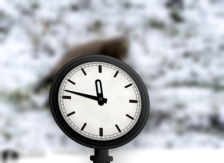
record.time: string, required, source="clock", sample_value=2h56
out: 11h47
